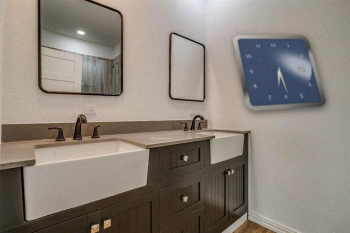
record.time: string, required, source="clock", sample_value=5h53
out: 6h29
